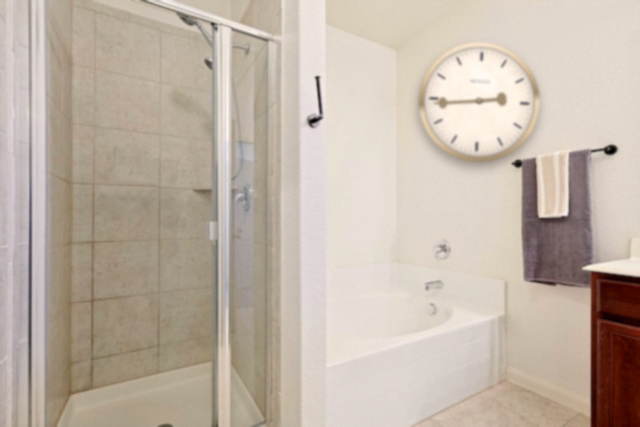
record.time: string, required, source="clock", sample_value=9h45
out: 2h44
